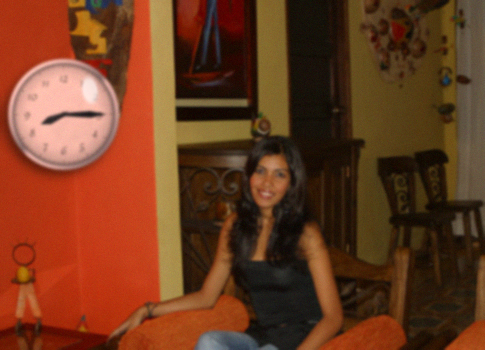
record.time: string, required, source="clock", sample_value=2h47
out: 8h15
